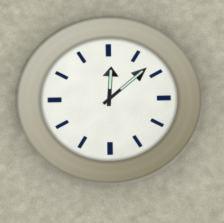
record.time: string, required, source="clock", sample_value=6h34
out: 12h08
